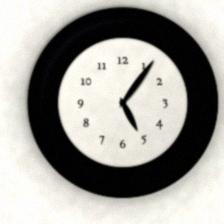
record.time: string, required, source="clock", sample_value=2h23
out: 5h06
